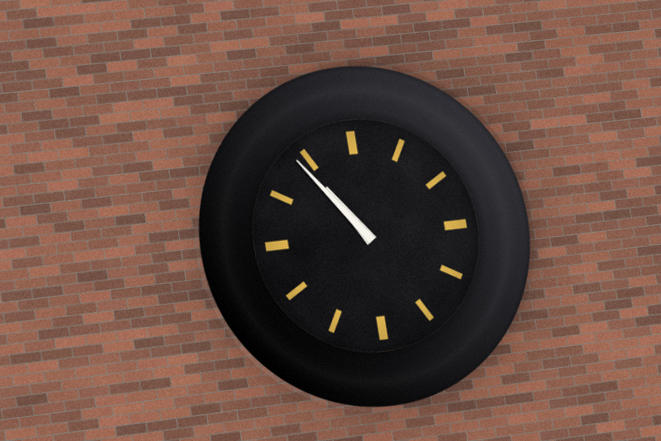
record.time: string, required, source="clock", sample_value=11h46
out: 10h54
